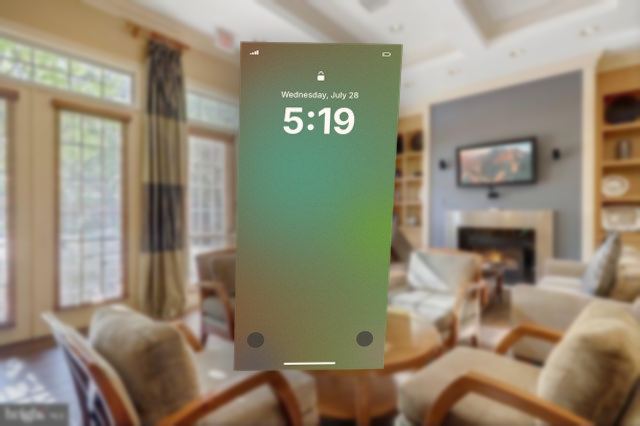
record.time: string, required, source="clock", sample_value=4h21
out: 5h19
